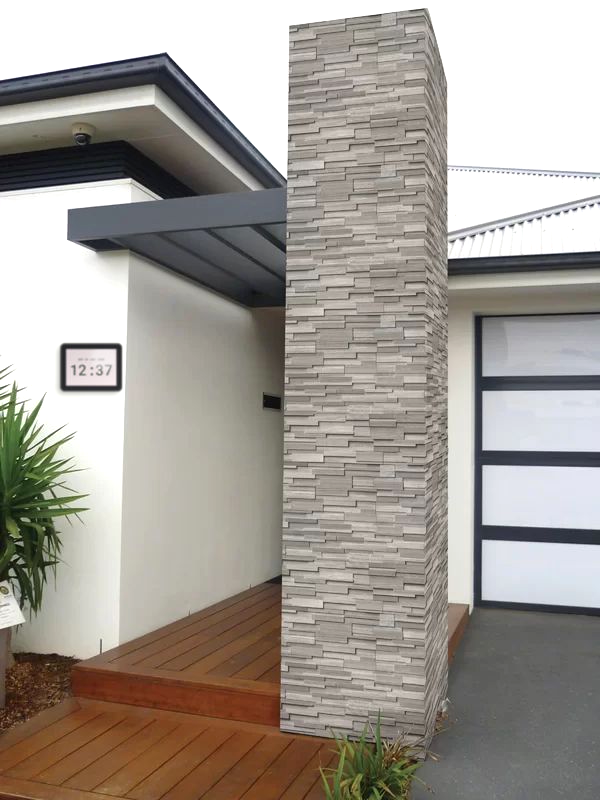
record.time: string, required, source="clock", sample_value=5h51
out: 12h37
